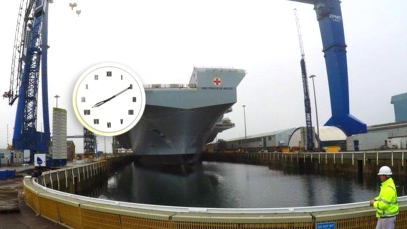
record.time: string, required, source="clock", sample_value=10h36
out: 8h10
